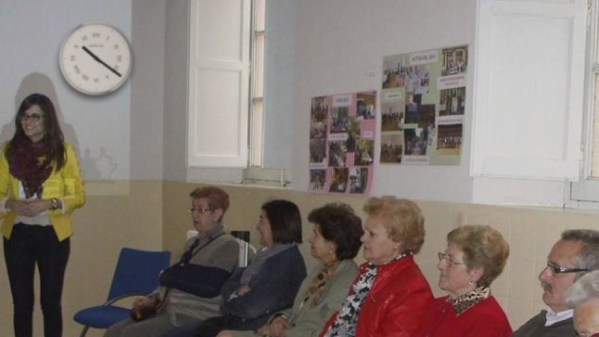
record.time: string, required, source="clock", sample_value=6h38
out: 10h21
